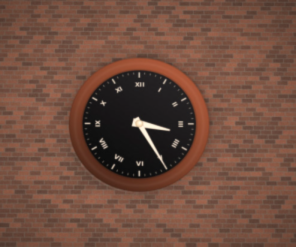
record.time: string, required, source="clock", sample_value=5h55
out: 3h25
